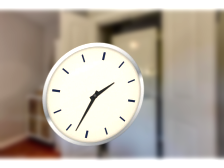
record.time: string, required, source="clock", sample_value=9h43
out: 1h33
